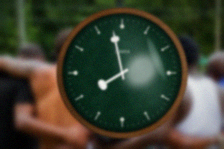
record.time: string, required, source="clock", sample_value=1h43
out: 7h58
